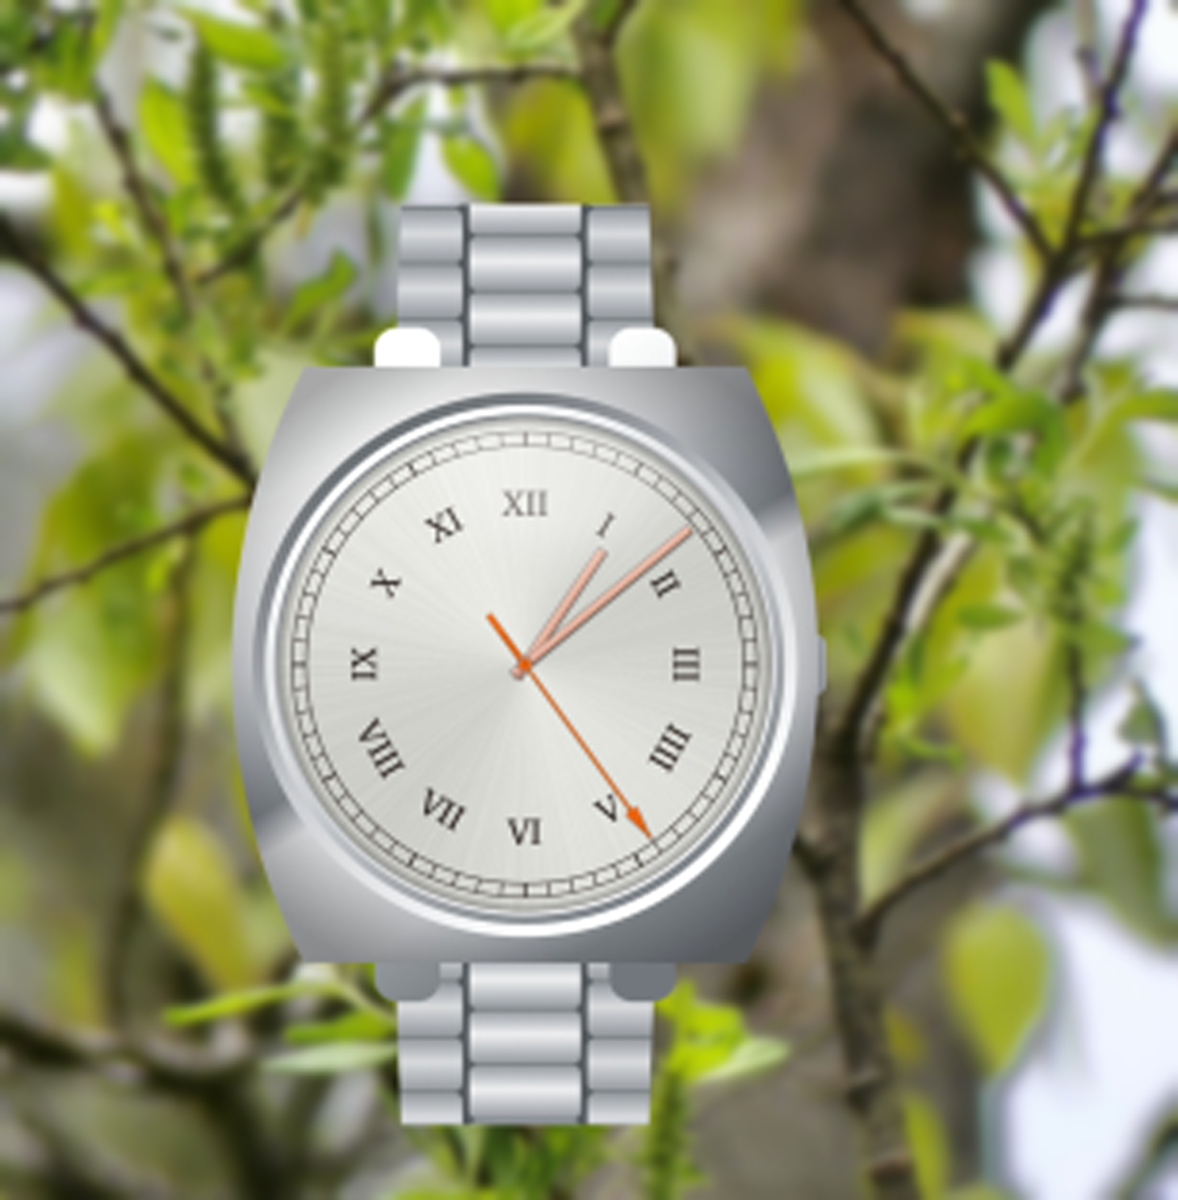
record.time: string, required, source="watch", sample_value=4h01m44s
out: 1h08m24s
